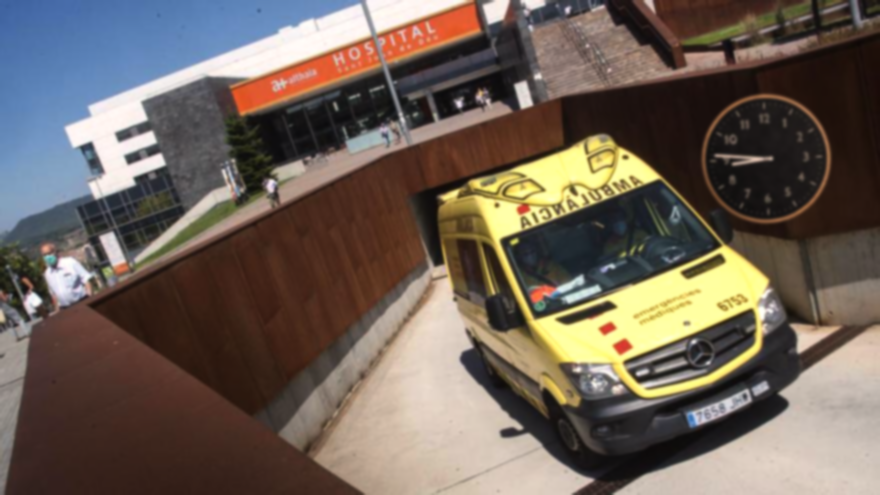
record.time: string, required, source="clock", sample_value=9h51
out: 8h46
